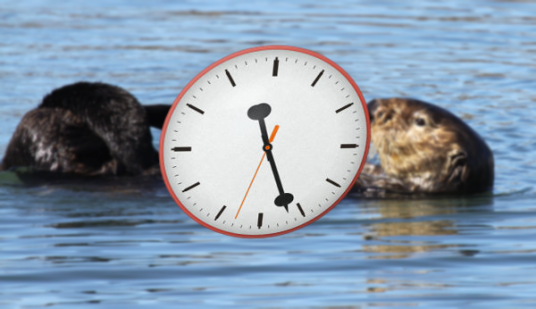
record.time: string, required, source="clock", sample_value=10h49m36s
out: 11h26m33s
